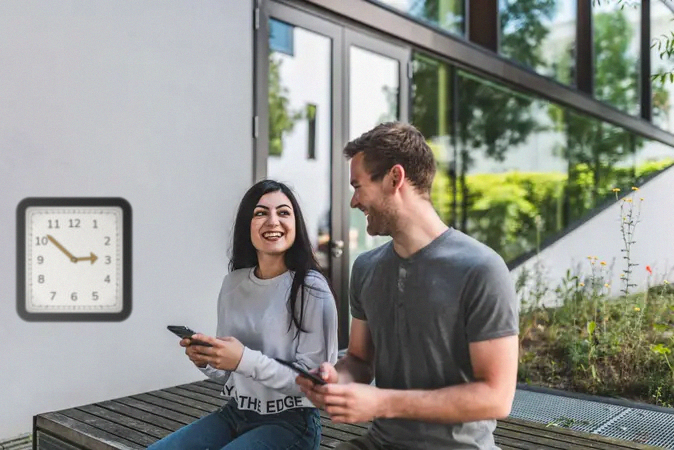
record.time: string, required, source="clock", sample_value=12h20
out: 2h52
